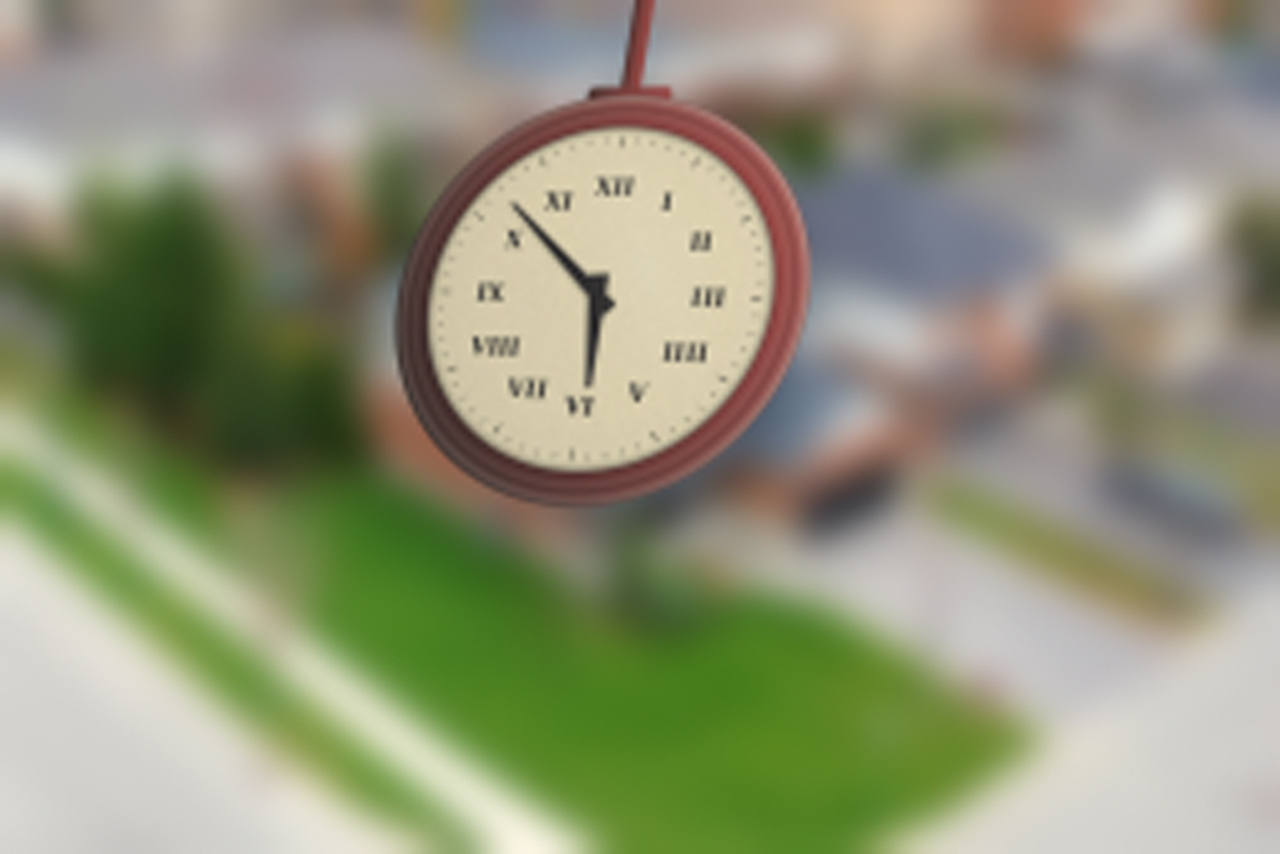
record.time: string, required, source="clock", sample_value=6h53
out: 5h52
